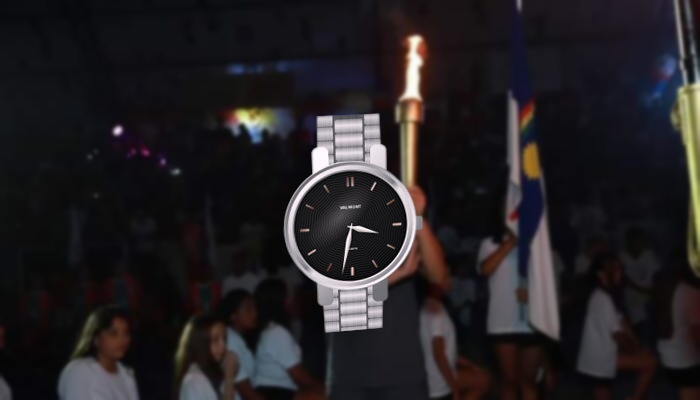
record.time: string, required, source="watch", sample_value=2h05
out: 3h32
